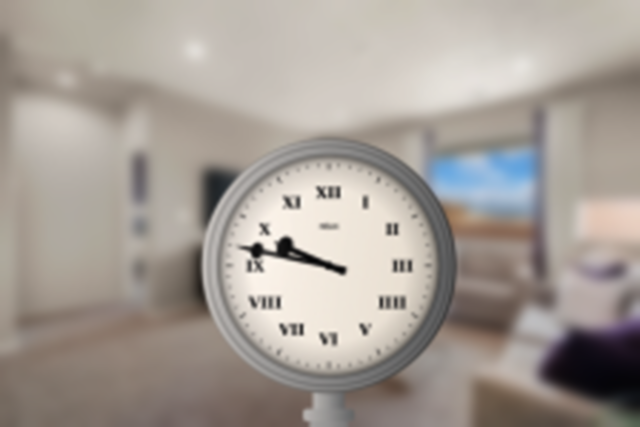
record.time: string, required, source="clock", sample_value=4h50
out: 9h47
